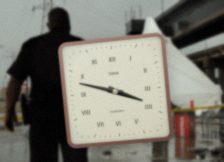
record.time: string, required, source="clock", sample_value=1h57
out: 3h48
